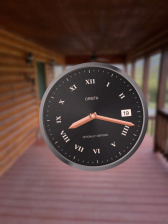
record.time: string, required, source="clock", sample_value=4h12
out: 8h18
